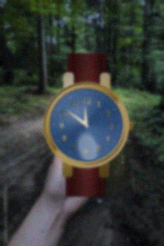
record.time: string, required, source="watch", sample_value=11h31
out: 11h51
